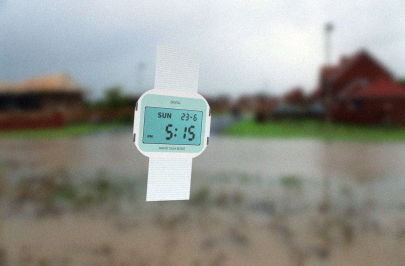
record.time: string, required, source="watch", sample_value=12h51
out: 5h15
